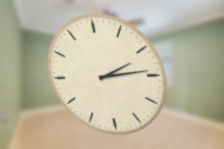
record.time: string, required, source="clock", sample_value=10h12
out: 2h14
